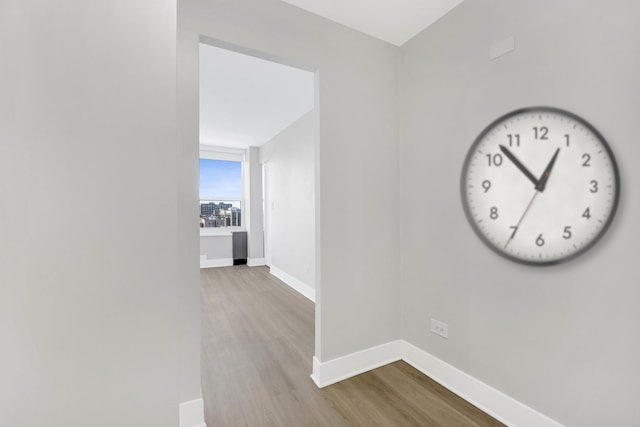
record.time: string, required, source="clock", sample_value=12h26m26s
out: 12h52m35s
